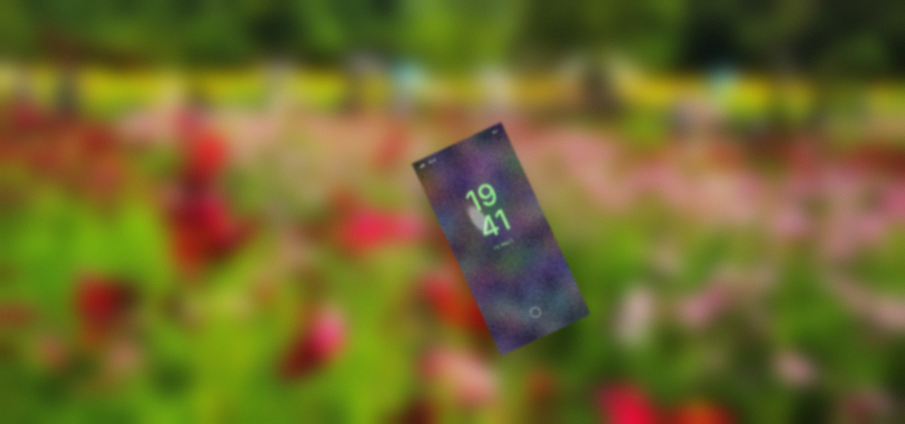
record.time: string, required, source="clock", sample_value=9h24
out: 19h41
